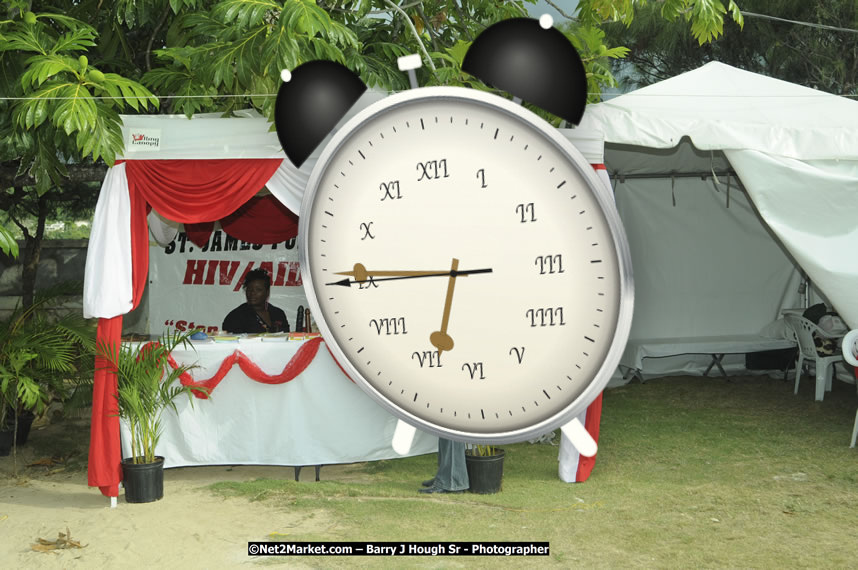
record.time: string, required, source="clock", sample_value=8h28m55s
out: 6h45m45s
